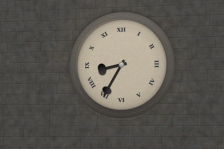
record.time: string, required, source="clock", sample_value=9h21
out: 8h35
